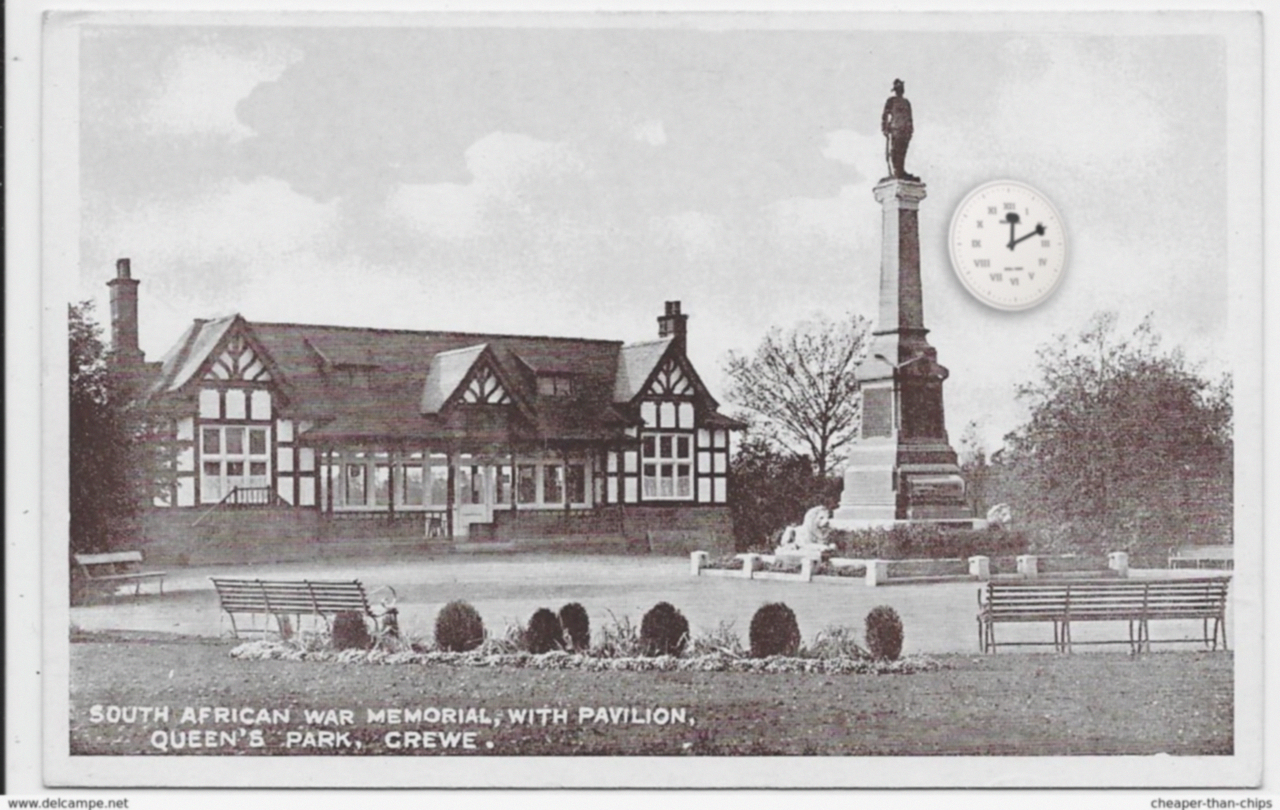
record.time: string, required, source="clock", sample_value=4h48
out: 12h11
